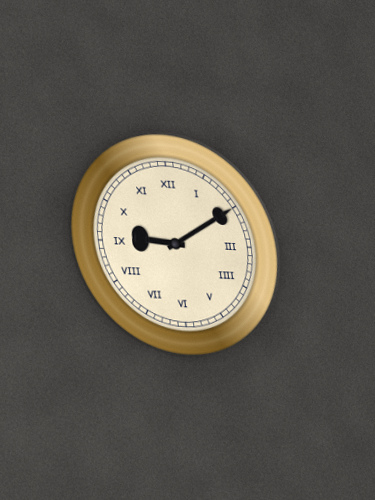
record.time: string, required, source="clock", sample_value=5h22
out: 9h10
